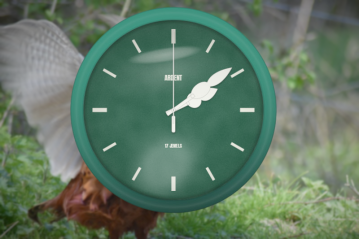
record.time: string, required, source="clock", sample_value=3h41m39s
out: 2h09m00s
